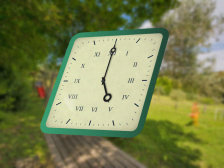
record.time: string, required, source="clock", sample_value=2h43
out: 5h00
